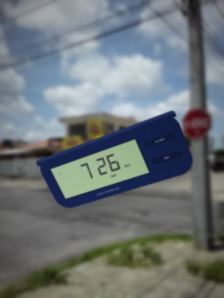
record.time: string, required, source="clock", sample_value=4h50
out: 7h26
